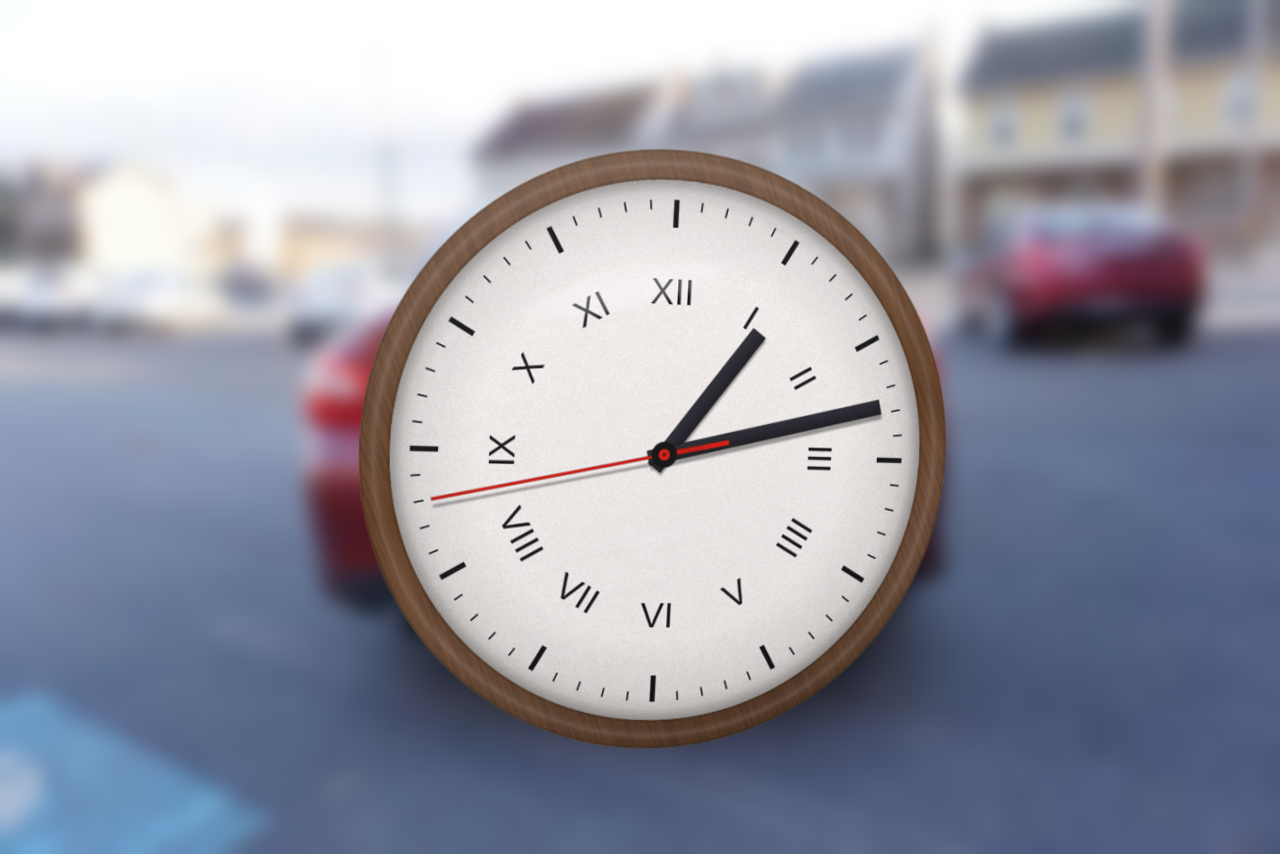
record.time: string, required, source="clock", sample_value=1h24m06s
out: 1h12m43s
